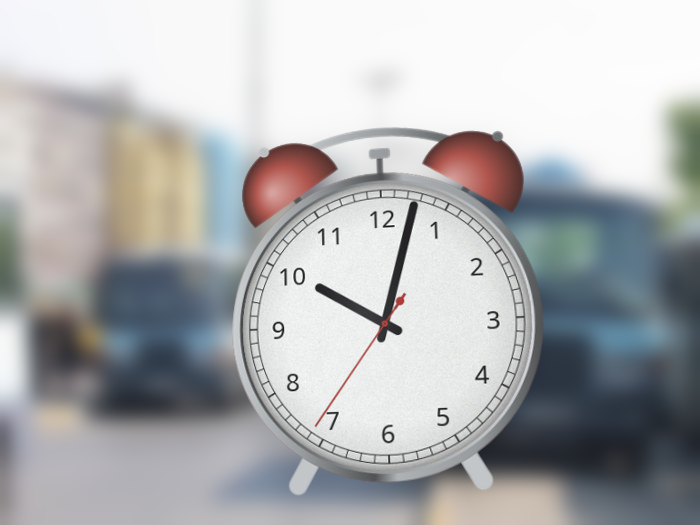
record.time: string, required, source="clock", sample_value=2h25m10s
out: 10h02m36s
